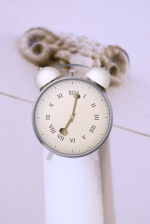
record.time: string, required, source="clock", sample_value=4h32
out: 7h02
